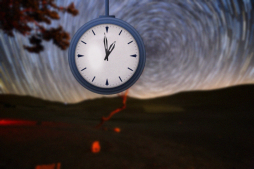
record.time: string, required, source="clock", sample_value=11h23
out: 12h59
